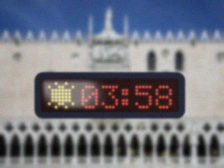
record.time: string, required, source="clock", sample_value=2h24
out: 3h58
